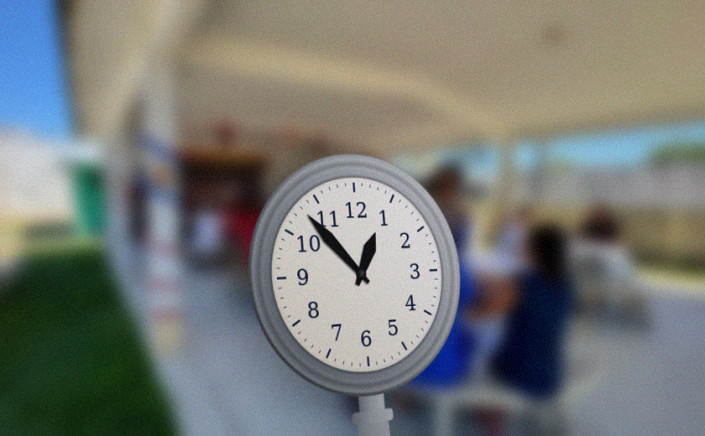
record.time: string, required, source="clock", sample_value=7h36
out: 12h53
